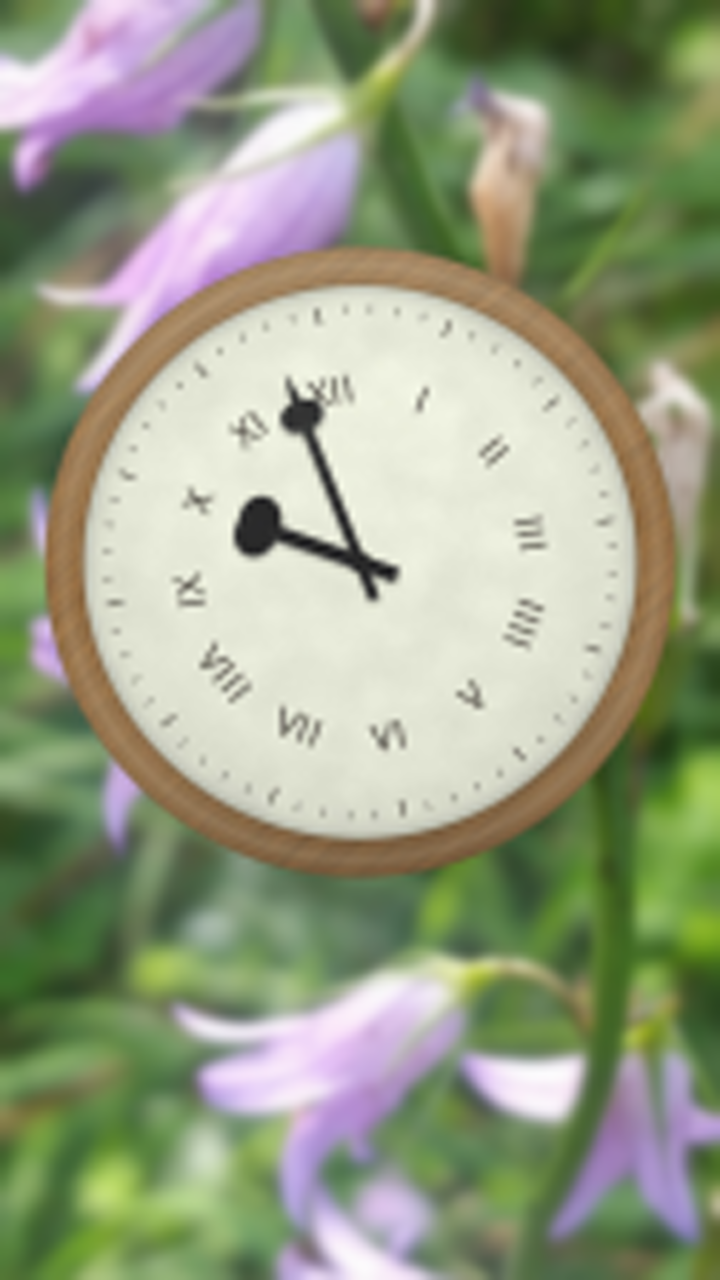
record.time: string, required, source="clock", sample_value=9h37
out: 9h58
